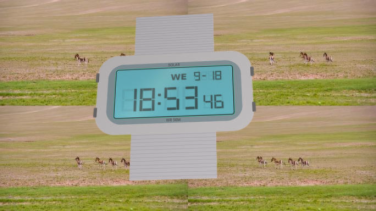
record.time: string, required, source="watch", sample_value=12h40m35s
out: 18h53m46s
